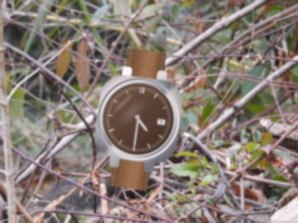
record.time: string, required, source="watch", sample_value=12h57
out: 4h30
